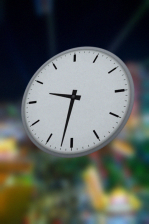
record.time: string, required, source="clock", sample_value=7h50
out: 9h32
